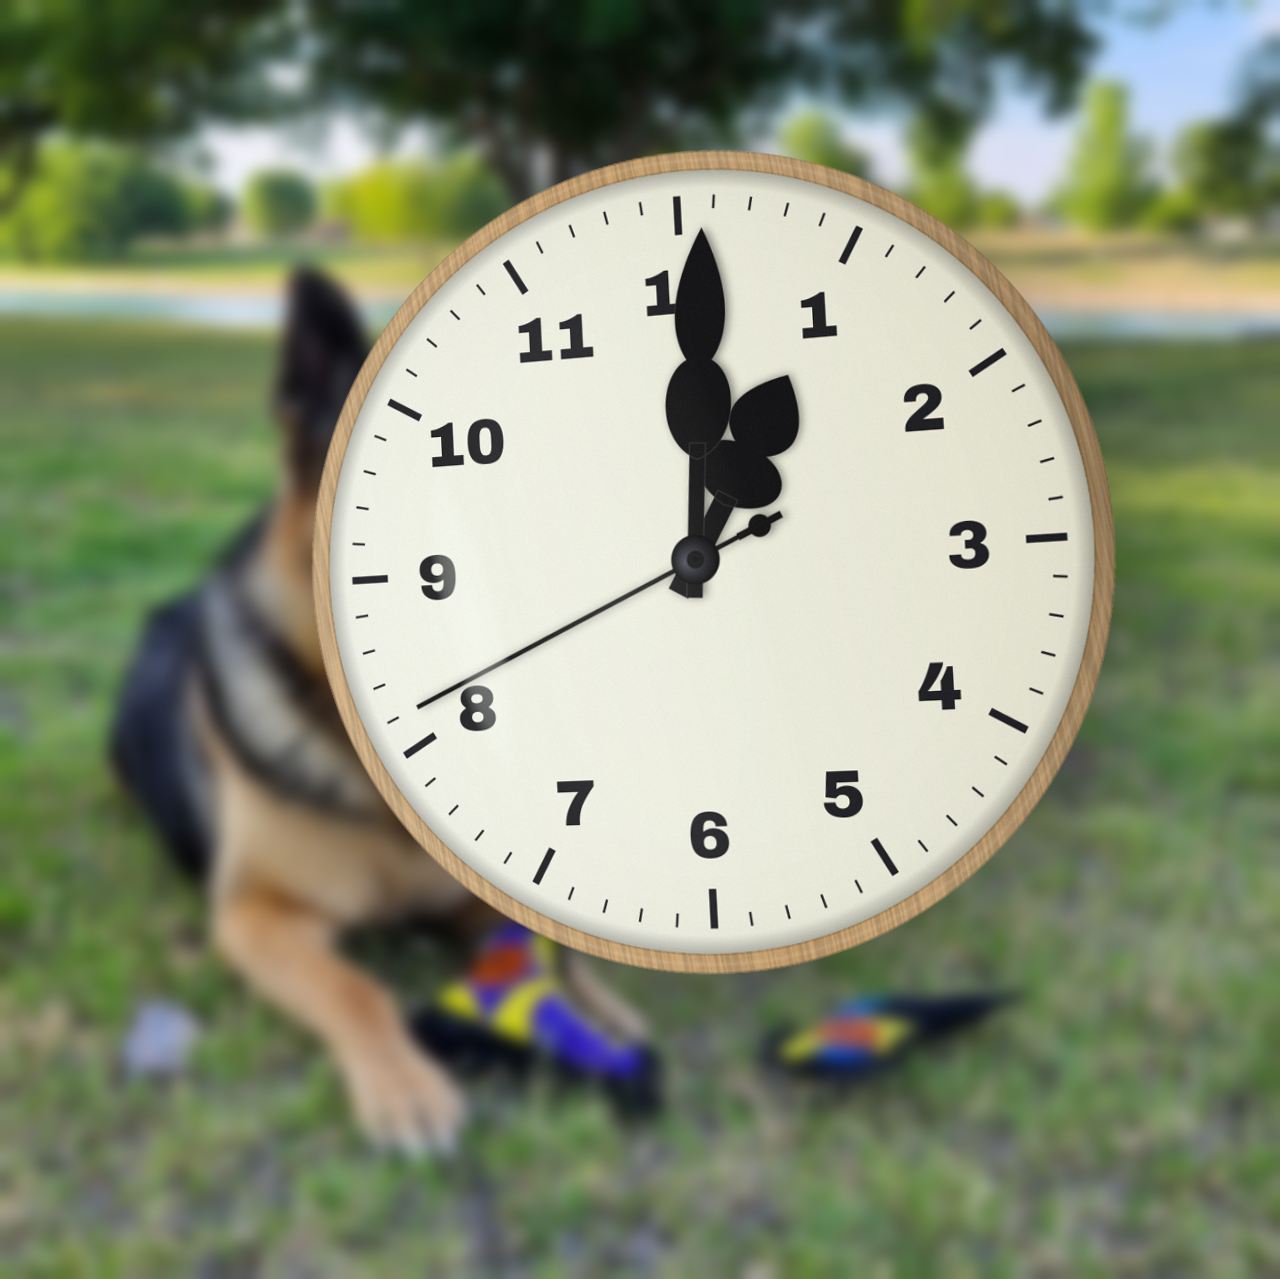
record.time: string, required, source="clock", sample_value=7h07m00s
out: 1h00m41s
